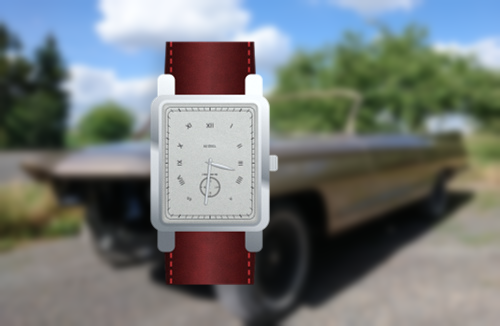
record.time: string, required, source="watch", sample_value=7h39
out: 3h31
